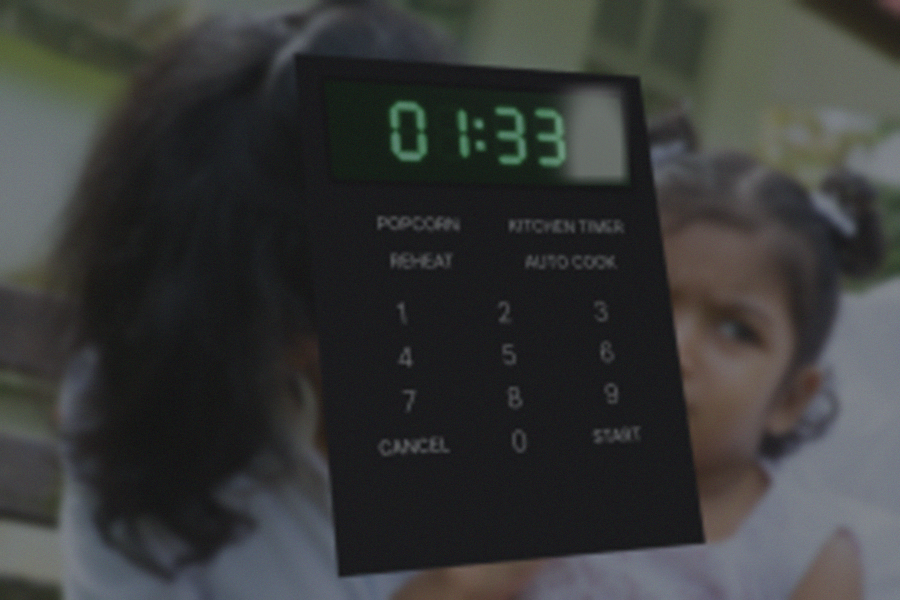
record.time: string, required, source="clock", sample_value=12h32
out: 1h33
